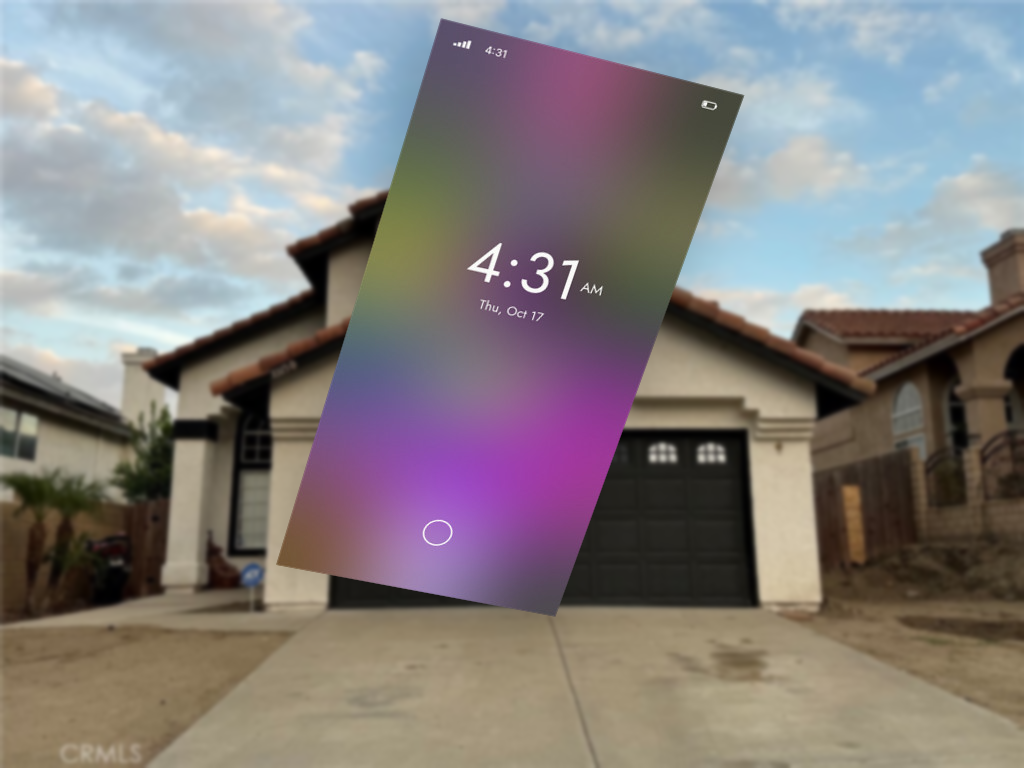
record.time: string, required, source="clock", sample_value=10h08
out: 4h31
